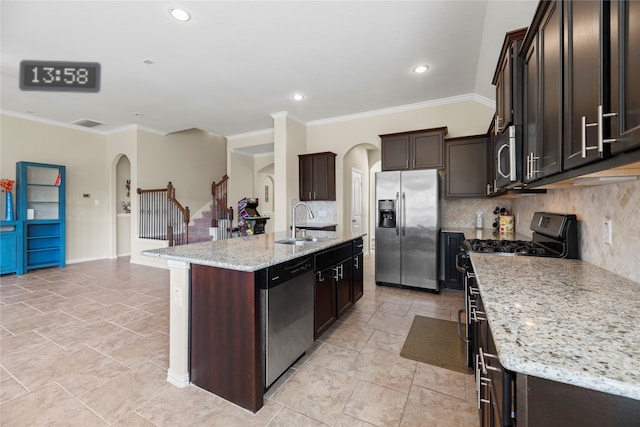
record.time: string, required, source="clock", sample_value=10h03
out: 13h58
